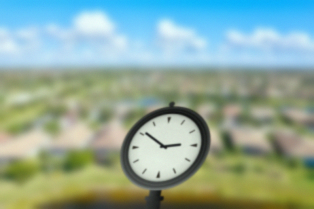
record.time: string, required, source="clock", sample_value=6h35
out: 2h51
